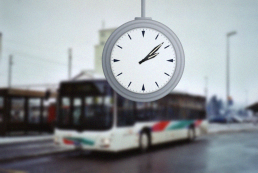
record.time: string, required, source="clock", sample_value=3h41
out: 2h08
